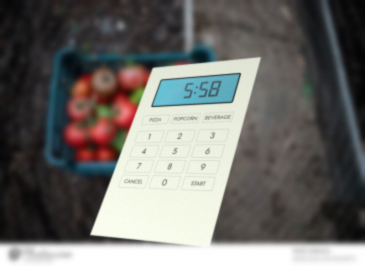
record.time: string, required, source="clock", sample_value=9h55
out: 5h58
